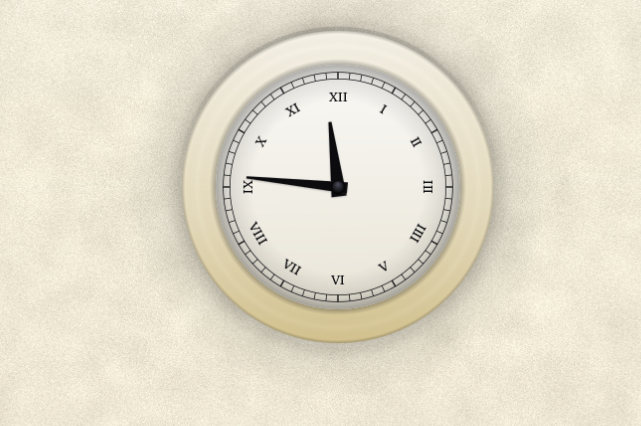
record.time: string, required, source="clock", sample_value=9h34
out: 11h46
